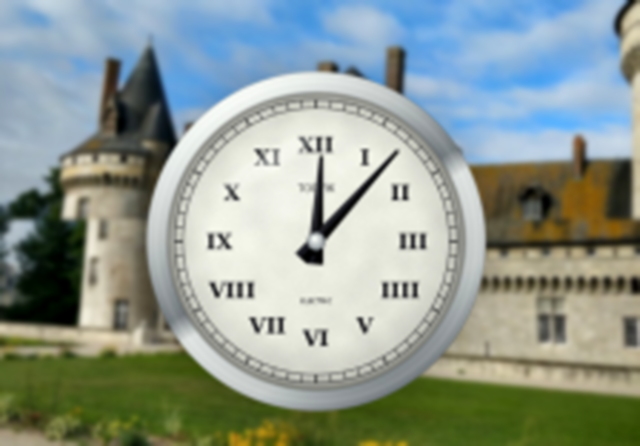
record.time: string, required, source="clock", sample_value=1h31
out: 12h07
